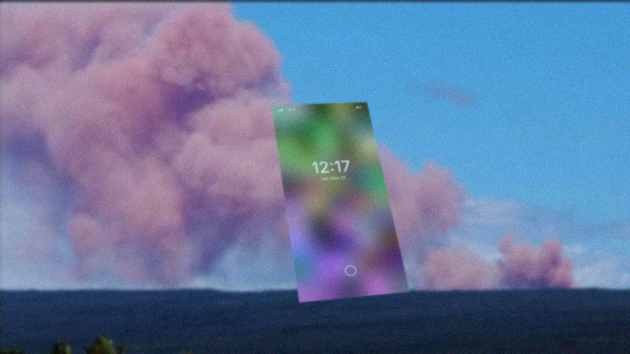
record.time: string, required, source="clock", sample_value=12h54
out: 12h17
